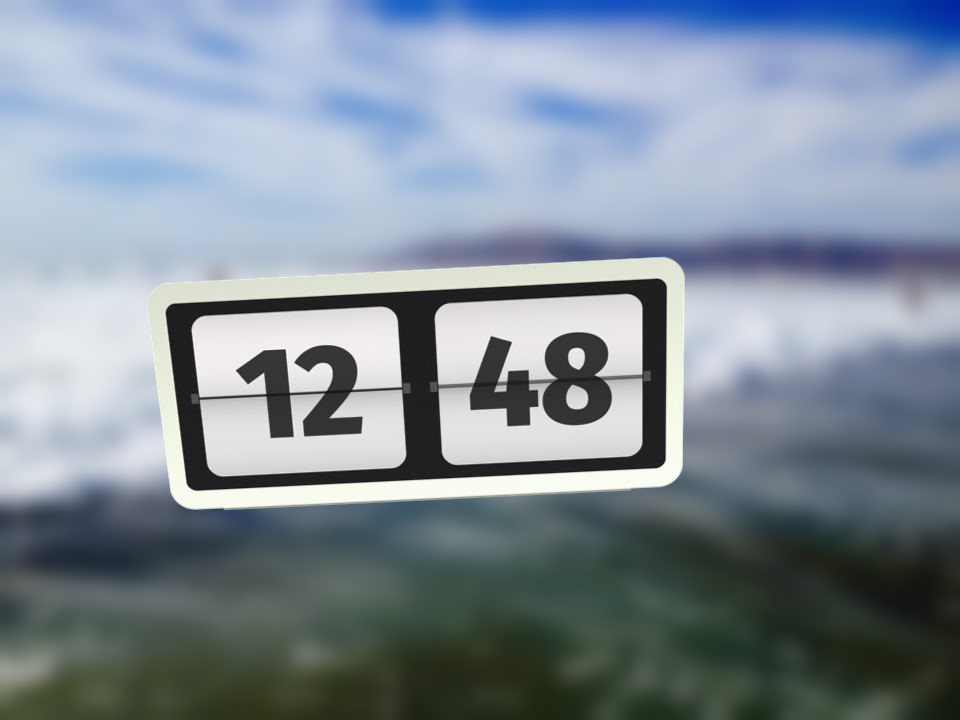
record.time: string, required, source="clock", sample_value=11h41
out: 12h48
